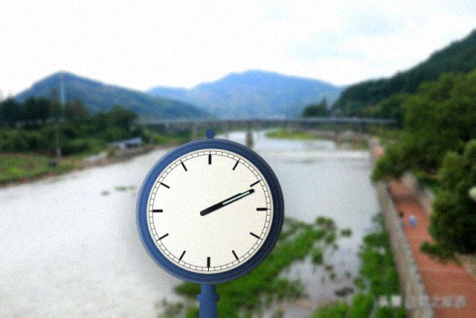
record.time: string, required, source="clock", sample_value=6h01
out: 2h11
